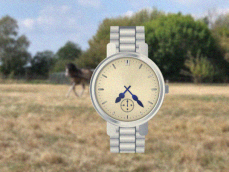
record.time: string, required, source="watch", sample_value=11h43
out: 7h23
